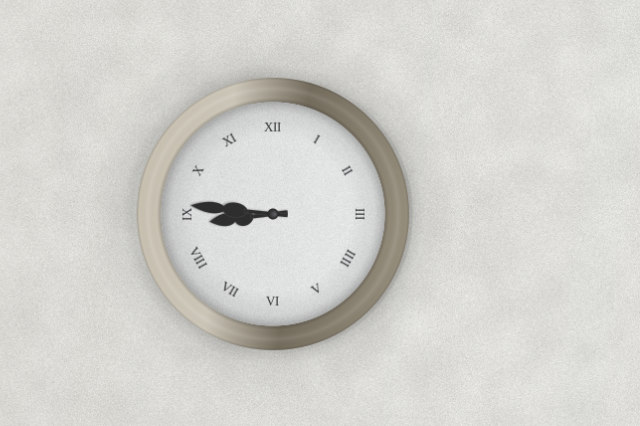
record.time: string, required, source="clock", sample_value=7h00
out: 8h46
